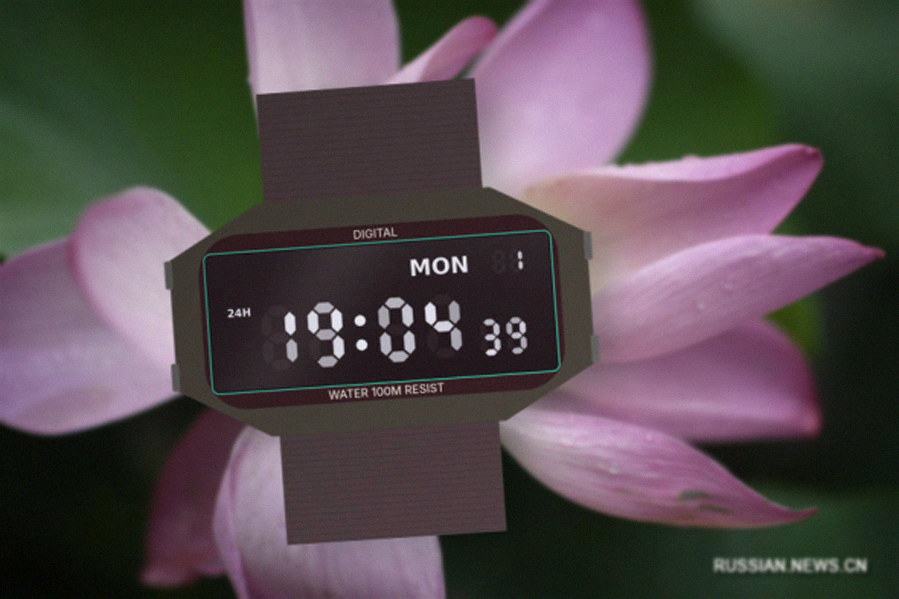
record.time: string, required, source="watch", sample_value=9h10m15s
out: 19h04m39s
